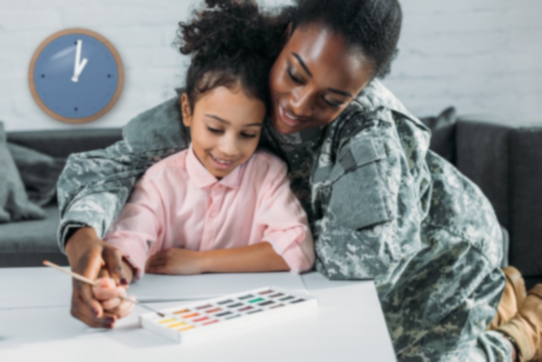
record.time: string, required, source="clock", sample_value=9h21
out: 1h01
